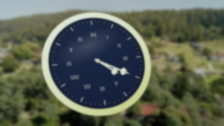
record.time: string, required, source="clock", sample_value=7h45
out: 4h20
